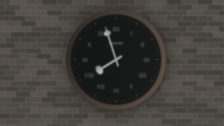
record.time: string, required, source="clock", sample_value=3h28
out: 7h57
